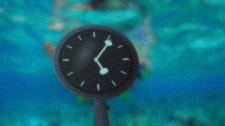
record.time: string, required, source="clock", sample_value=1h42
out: 5h06
